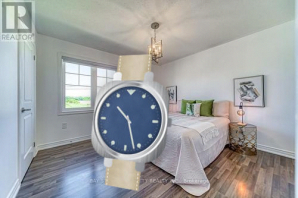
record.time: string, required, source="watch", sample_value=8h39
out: 10h27
